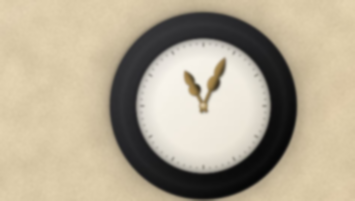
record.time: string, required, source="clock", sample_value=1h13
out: 11h04
